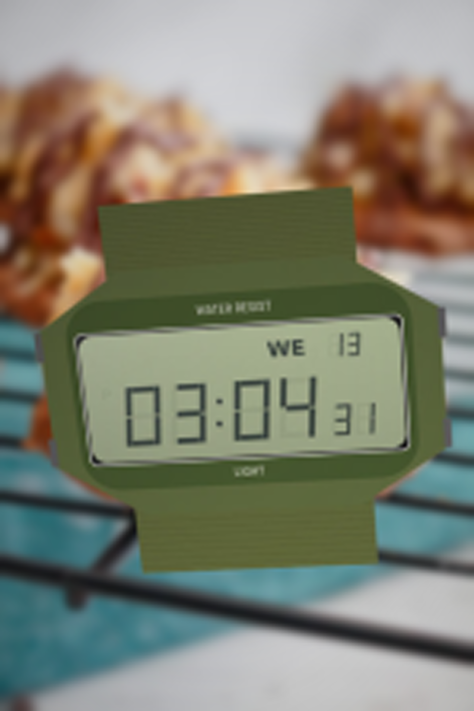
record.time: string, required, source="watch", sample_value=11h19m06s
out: 3h04m31s
